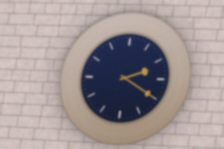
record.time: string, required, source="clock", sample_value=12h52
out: 2h20
